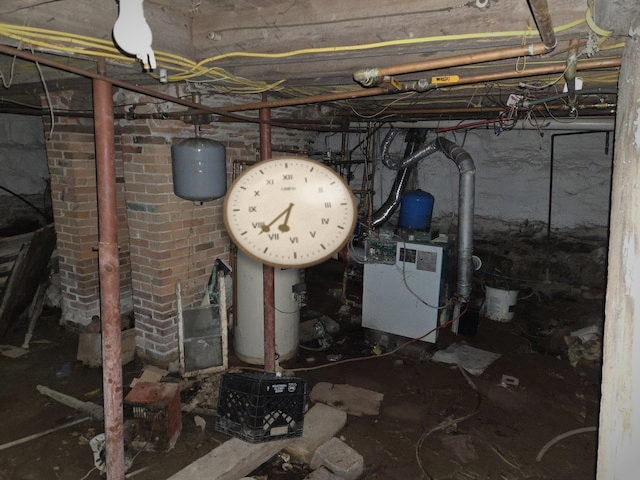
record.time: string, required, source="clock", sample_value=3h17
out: 6h38
